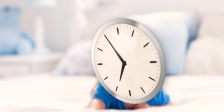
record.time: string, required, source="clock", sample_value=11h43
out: 6h55
